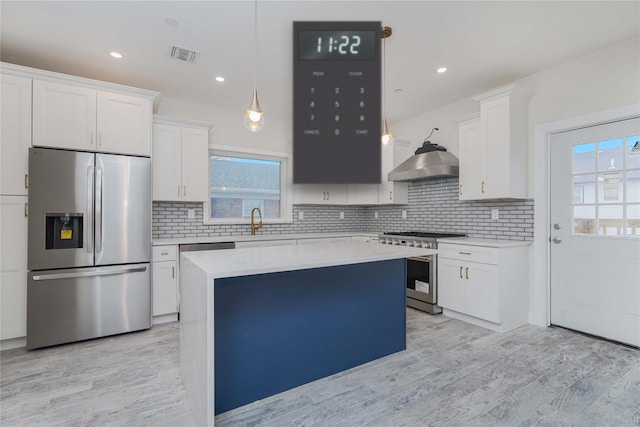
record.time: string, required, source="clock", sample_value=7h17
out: 11h22
